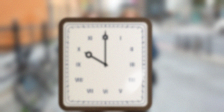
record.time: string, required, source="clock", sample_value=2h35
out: 10h00
